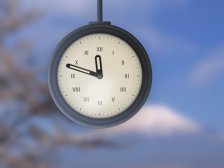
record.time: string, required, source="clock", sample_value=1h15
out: 11h48
